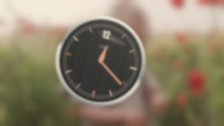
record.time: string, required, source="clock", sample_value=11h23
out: 12h21
